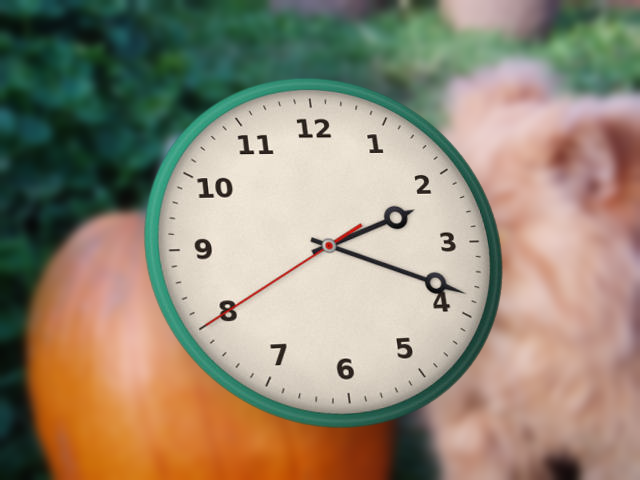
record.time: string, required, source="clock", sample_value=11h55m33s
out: 2h18m40s
